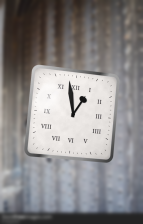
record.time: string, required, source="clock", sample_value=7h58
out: 12h58
